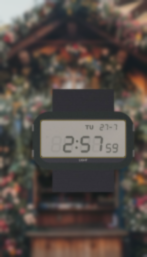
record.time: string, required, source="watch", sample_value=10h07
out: 2h57
